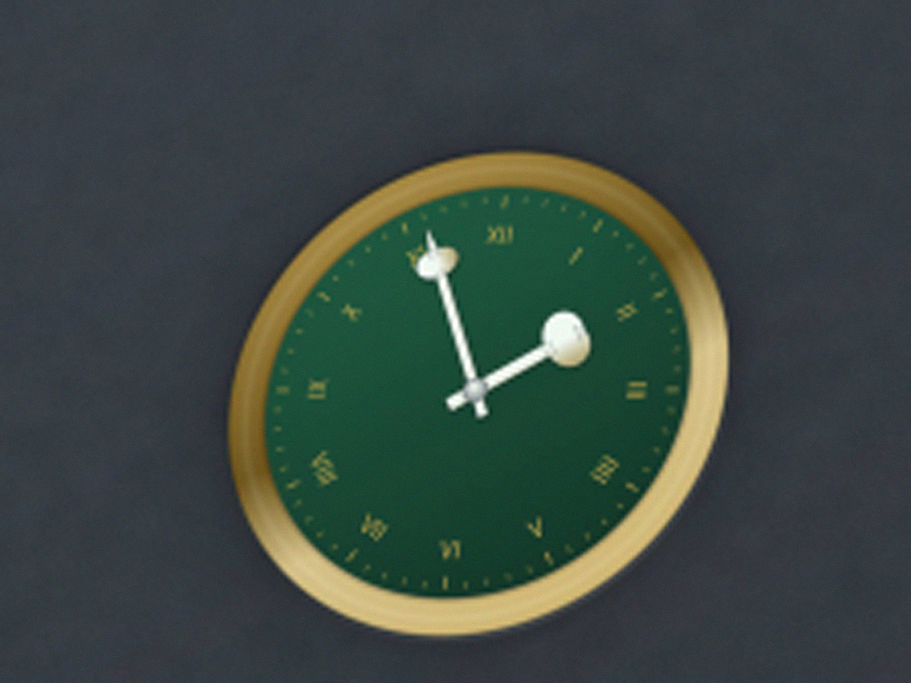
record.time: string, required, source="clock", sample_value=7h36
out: 1h56
